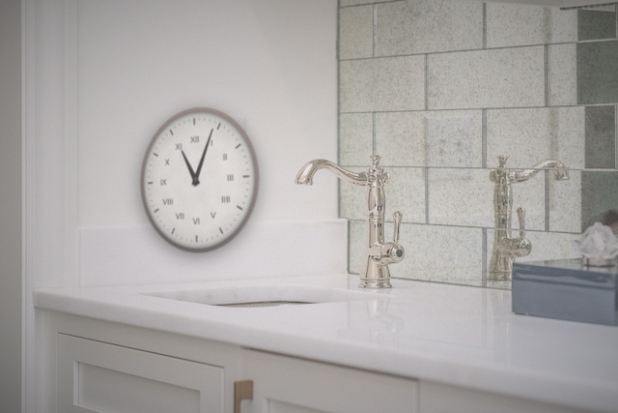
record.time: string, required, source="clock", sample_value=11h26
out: 11h04
